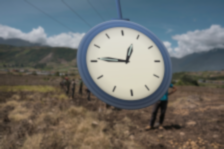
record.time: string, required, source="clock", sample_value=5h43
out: 12h46
